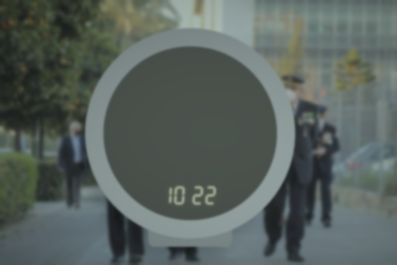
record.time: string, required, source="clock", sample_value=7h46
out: 10h22
